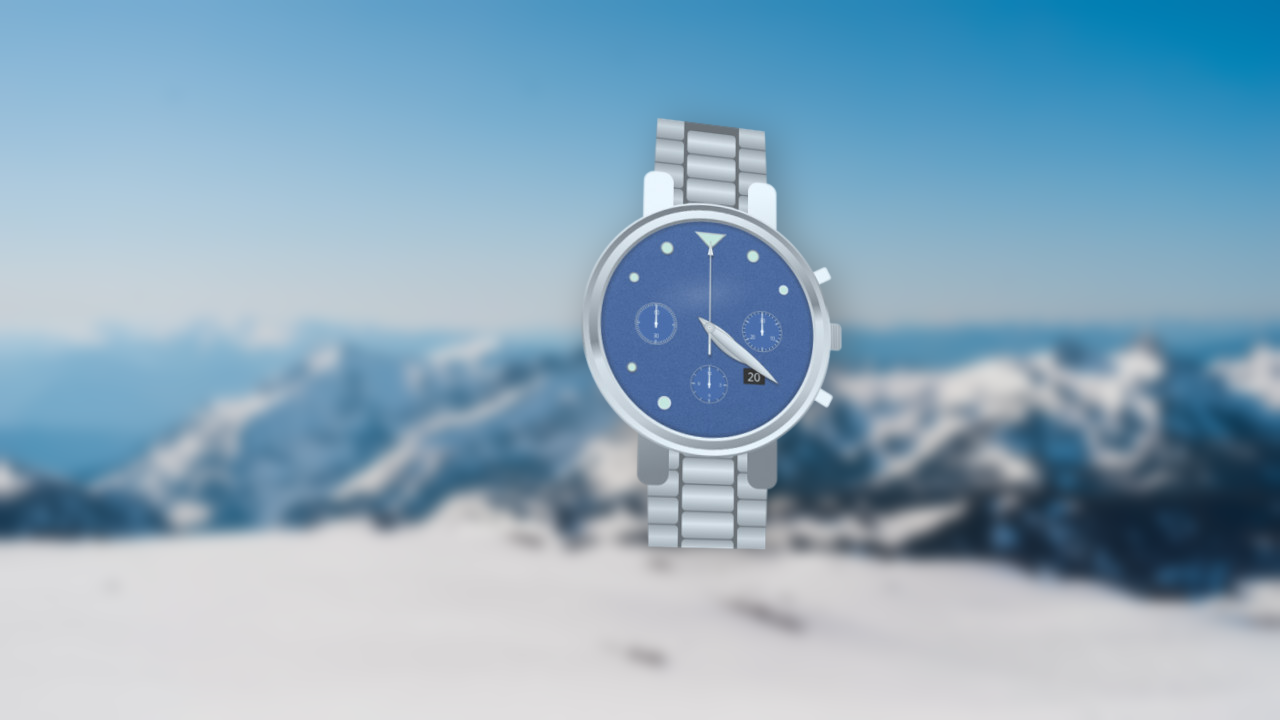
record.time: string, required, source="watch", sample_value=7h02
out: 4h21
